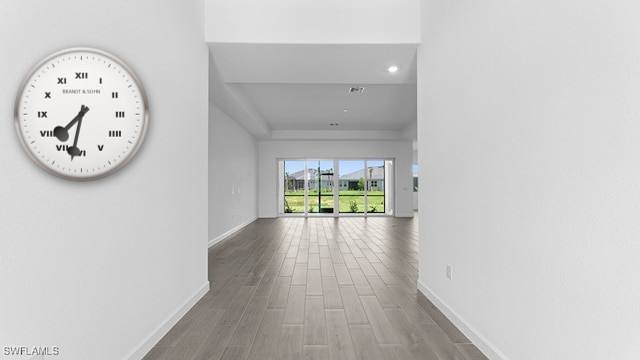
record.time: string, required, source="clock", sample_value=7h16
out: 7h32
